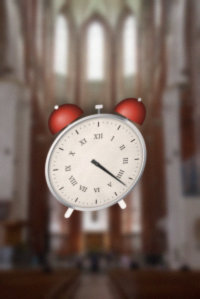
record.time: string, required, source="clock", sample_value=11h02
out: 4h22
